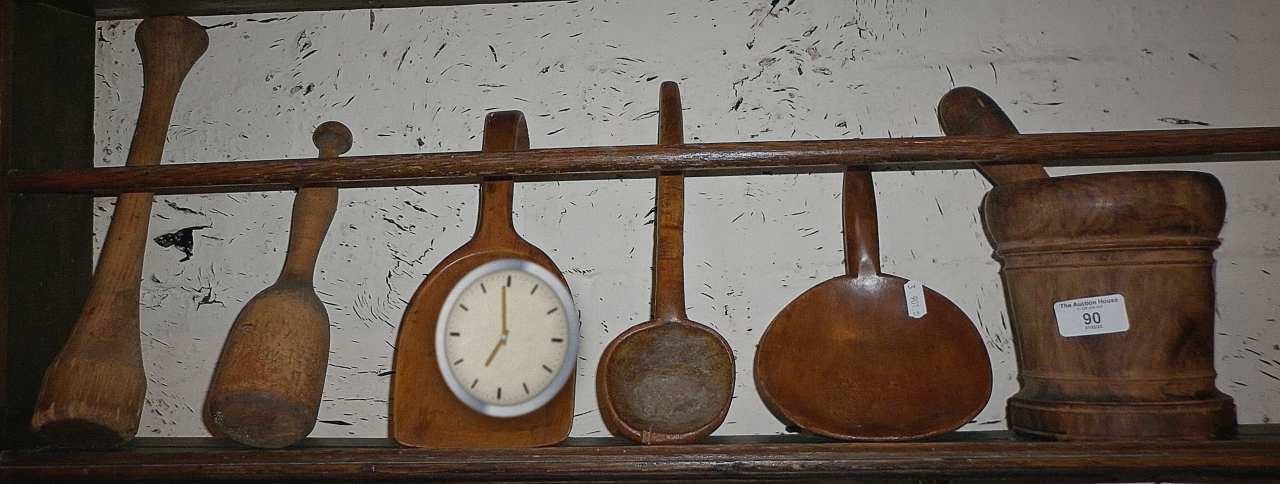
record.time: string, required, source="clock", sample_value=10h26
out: 6h59
